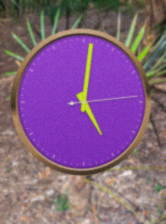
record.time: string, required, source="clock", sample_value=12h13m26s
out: 5h01m14s
